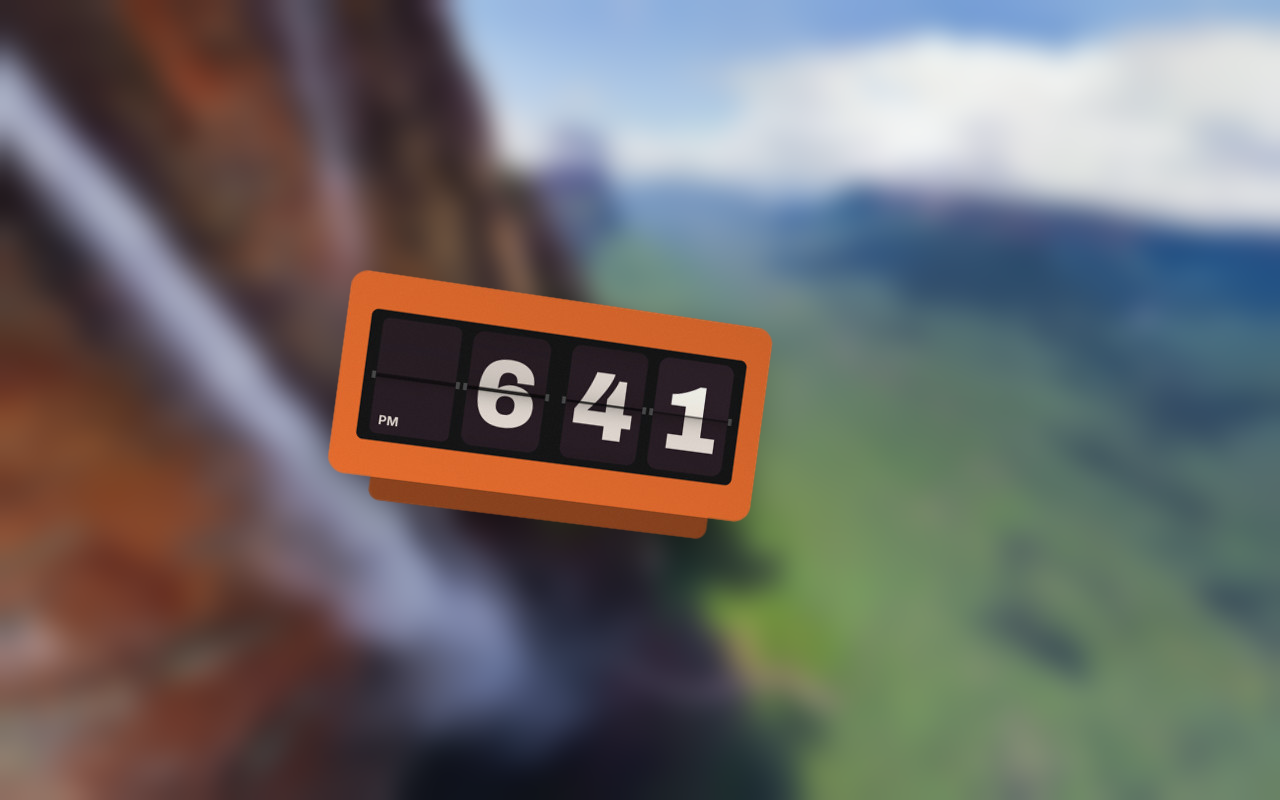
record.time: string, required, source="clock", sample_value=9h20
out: 6h41
